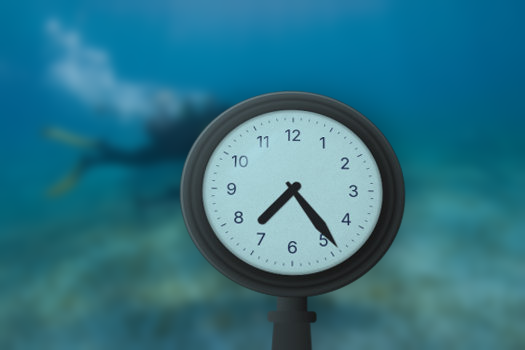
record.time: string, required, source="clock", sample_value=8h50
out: 7h24
